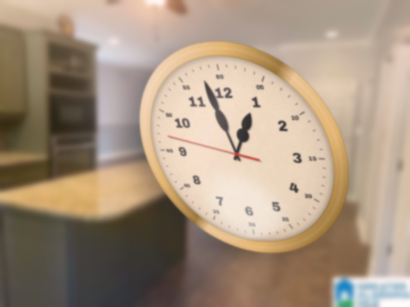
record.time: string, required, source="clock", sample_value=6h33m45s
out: 12h57m47s
